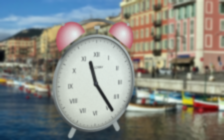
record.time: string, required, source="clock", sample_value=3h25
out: 11h24
